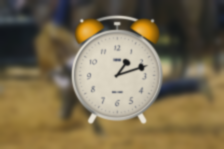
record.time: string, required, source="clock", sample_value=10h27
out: 1h12
